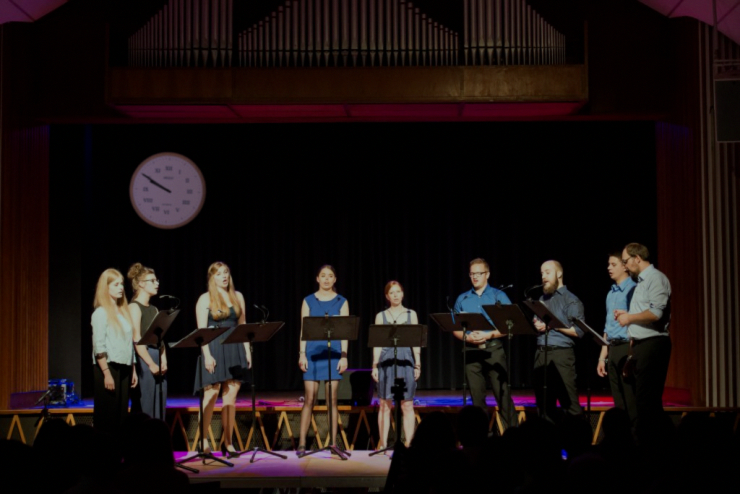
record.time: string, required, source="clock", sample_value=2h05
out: 9h50
